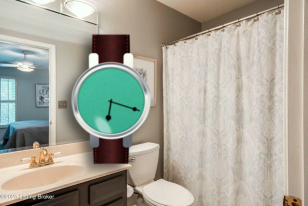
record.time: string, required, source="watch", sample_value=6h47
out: 6h18
